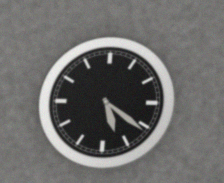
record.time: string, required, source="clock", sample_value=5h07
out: 5h21
